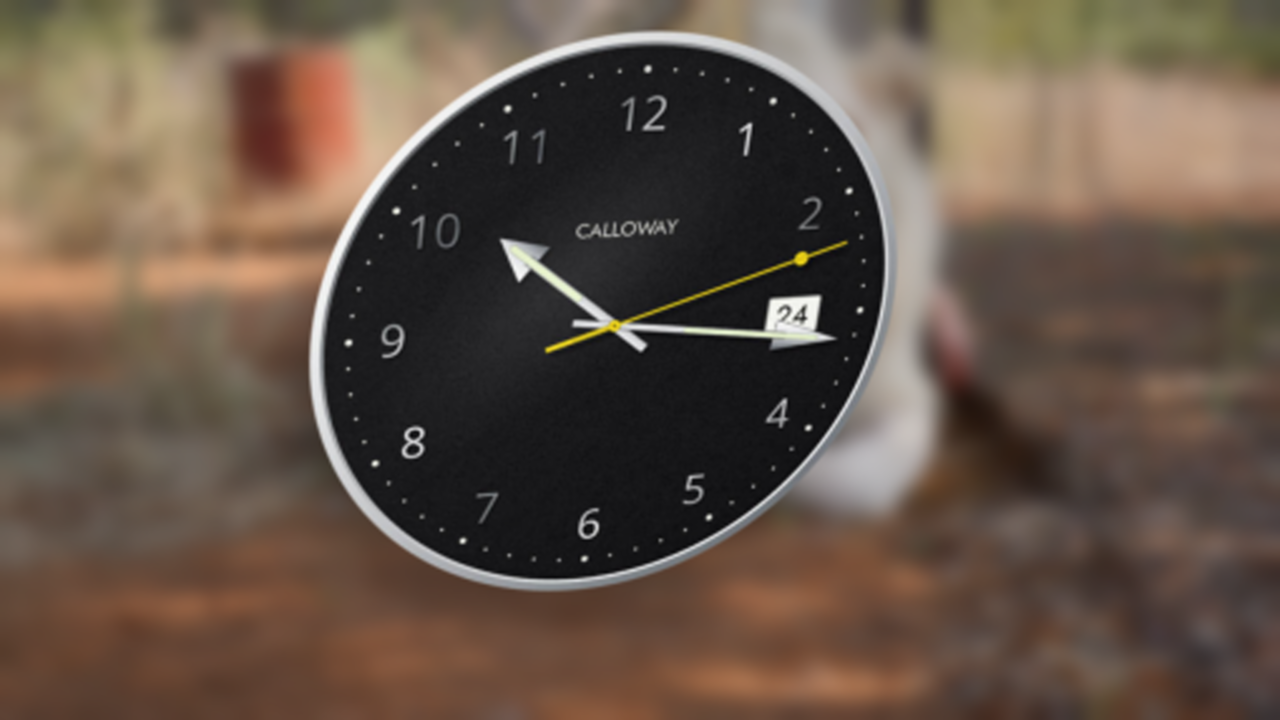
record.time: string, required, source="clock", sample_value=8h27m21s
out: 10h16m12s
